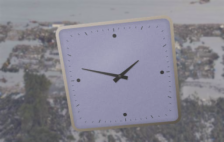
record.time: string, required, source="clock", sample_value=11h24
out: 1h48
